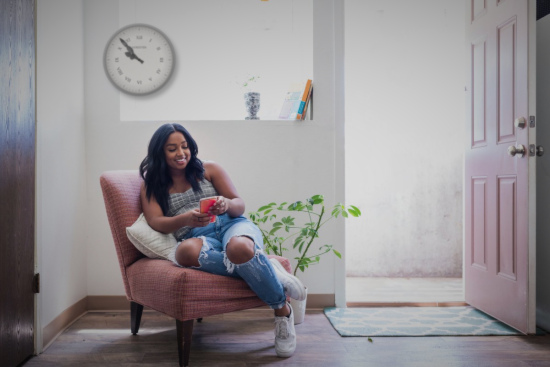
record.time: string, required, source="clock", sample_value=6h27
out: 9h53
